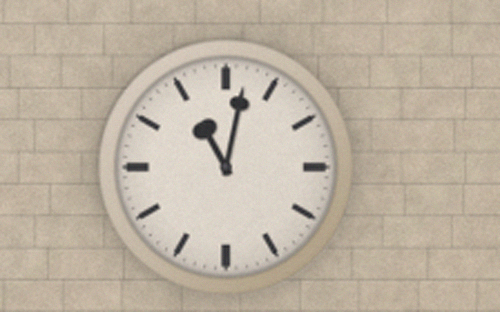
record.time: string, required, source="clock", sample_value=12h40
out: 11h02
